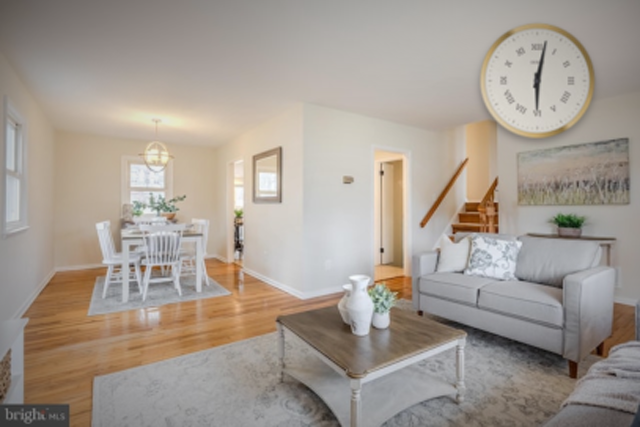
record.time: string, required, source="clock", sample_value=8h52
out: 6h02
